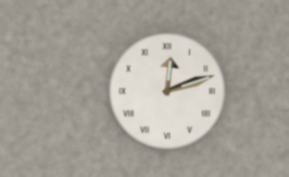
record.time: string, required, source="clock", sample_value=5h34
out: 12h12
